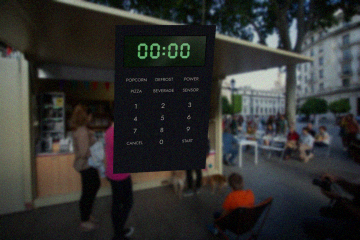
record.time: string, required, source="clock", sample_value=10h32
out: 0h00
